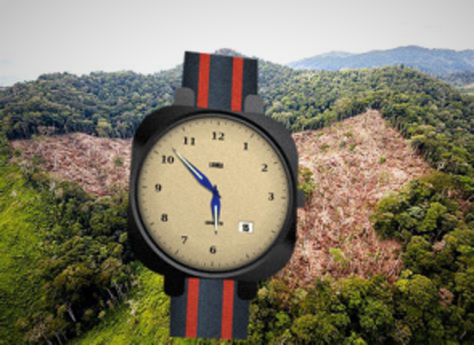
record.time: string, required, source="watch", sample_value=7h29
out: 5h52
